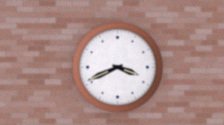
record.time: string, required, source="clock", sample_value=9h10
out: 3h41
